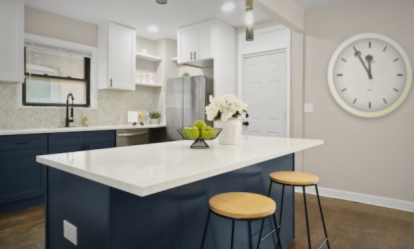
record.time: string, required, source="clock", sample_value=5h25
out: 11h55
